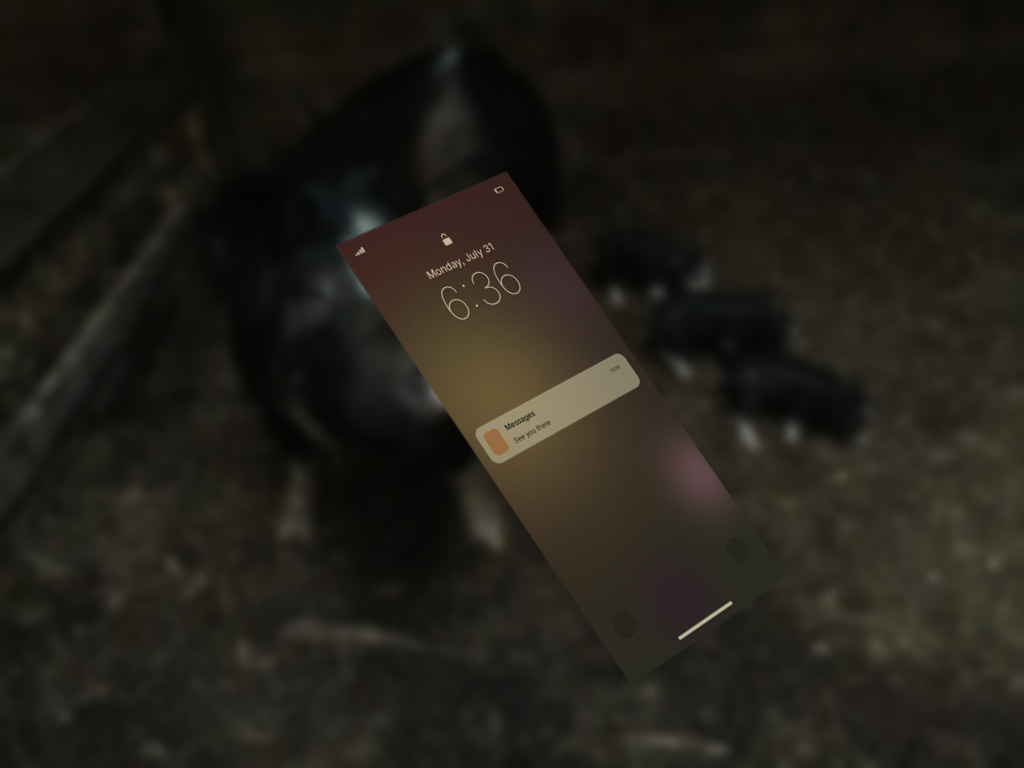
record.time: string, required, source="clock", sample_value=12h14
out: 6h36
